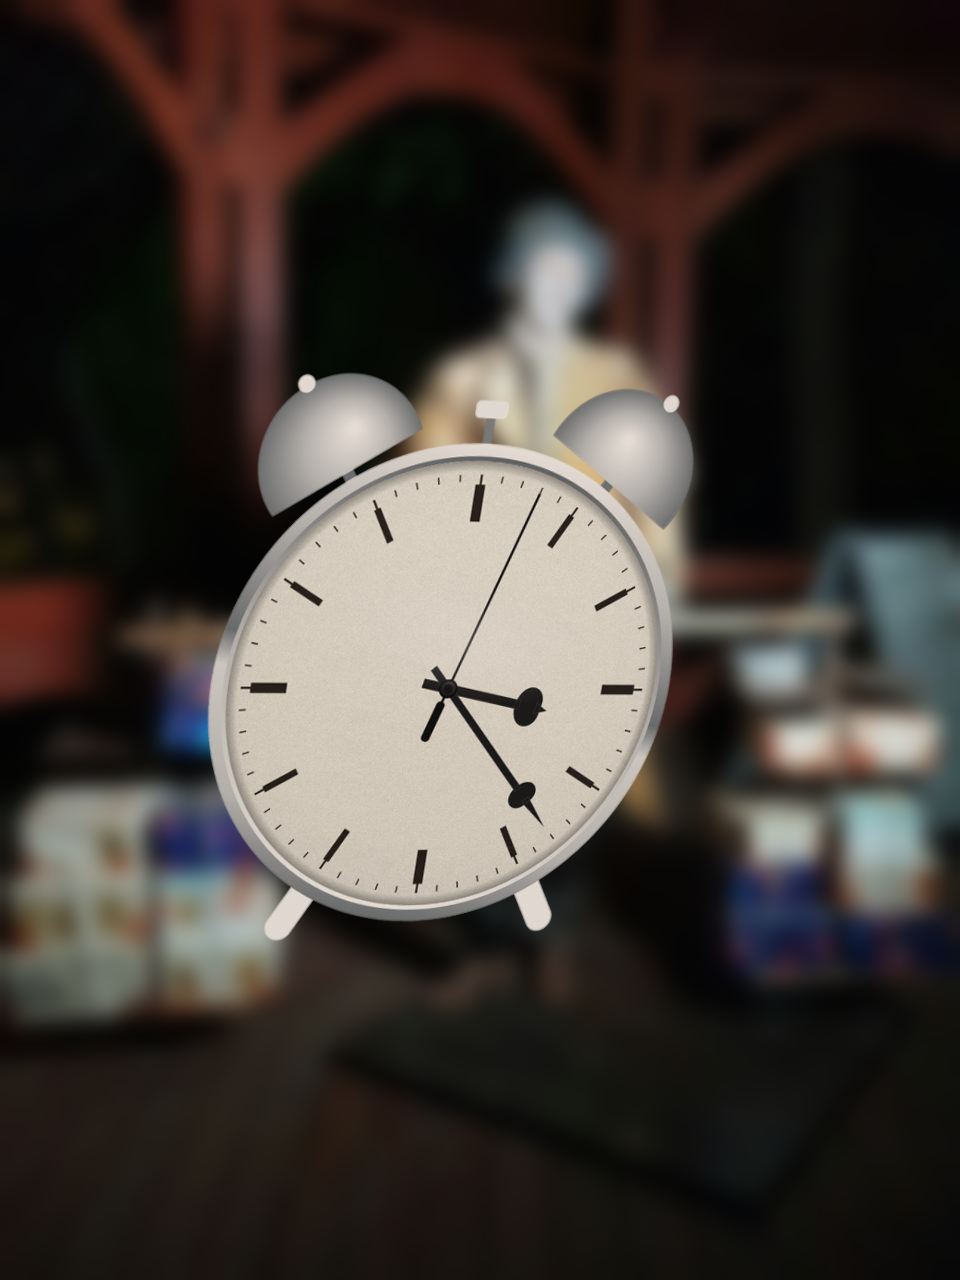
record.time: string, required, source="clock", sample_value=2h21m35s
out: 3h23m03s
